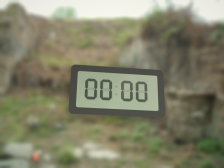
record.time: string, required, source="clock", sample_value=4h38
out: 0h00
